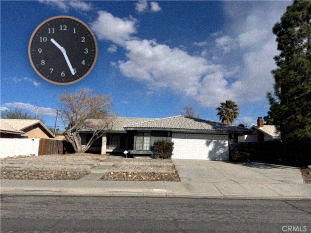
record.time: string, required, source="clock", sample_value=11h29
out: 10h26
